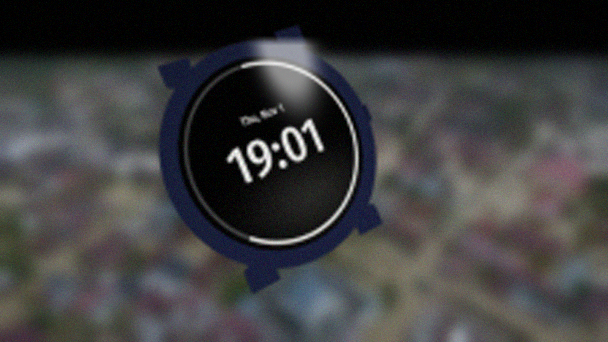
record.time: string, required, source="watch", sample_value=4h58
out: 19h01
